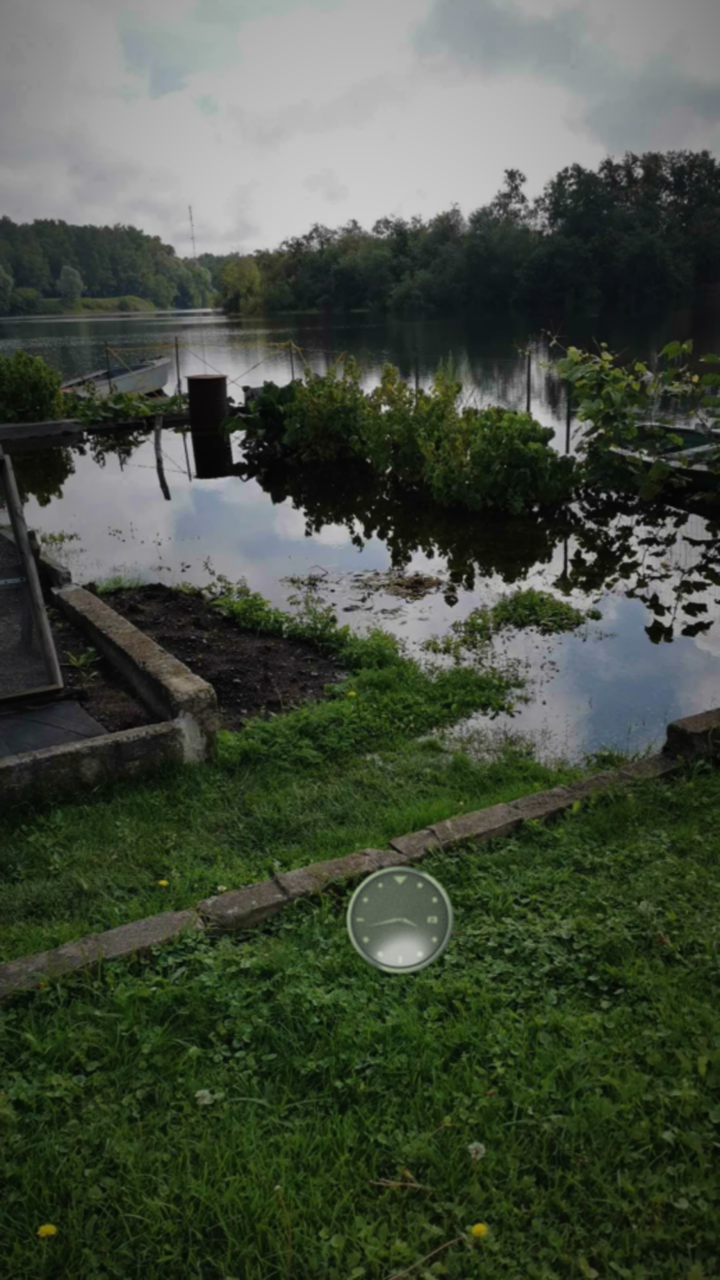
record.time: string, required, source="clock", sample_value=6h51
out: 3h43
